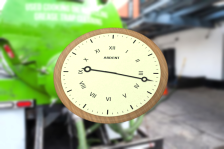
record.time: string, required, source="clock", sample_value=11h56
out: 9h17
